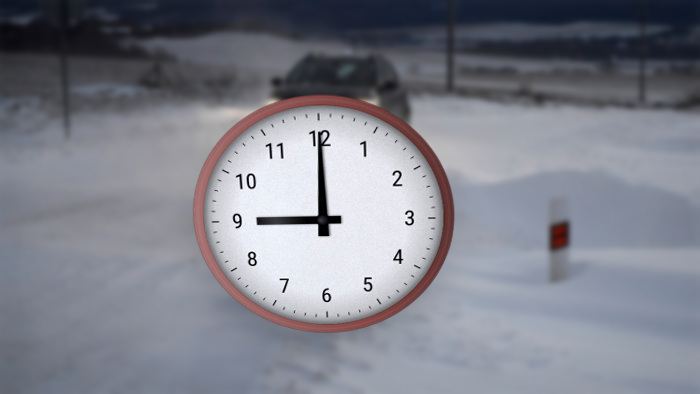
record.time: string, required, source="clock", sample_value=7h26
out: 9h00
